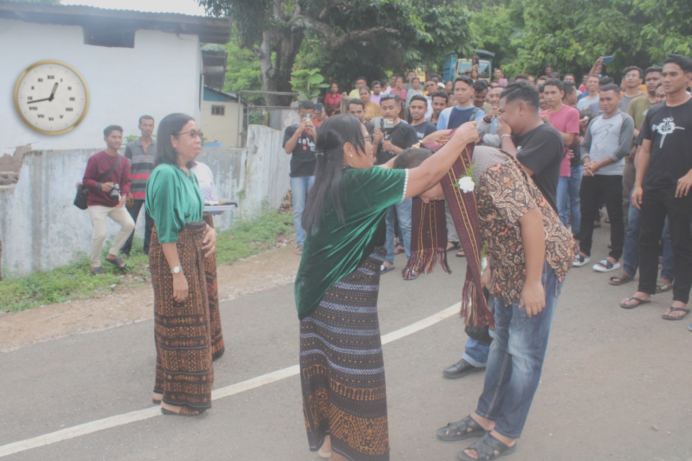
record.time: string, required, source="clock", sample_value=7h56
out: 12h43
